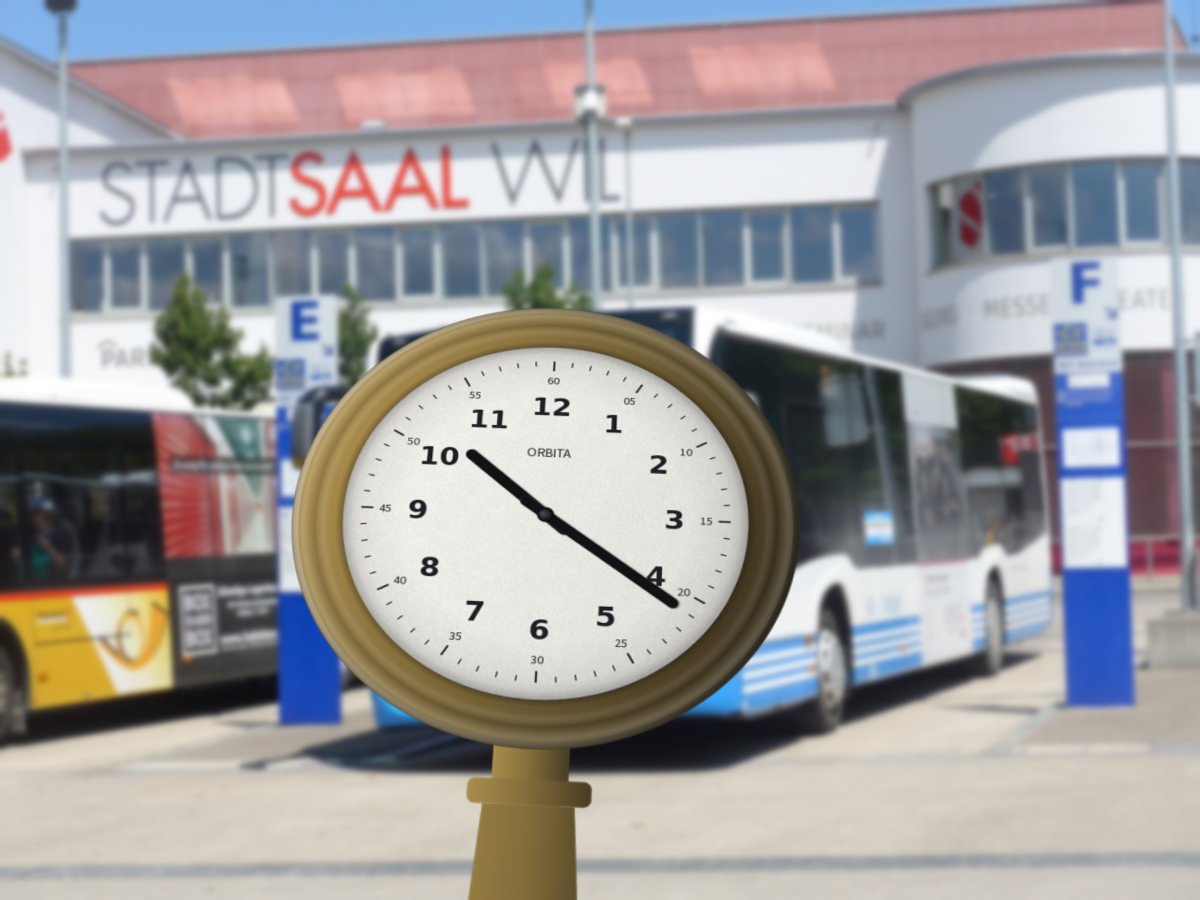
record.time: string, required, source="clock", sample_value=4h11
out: 10h21
